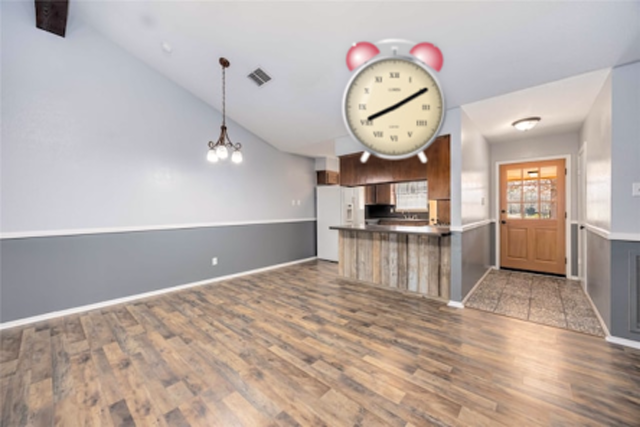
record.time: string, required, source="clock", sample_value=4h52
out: 8h10
